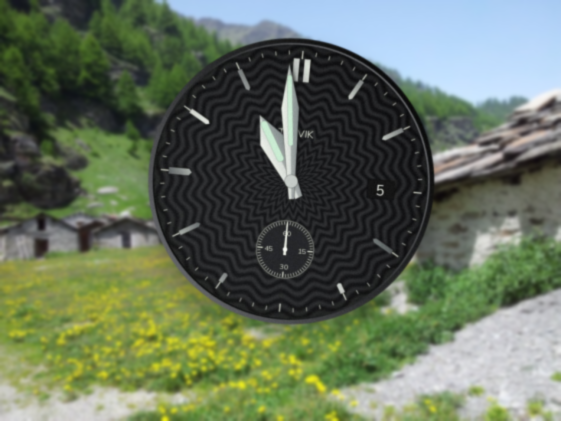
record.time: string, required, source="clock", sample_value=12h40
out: 10h59
